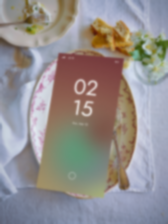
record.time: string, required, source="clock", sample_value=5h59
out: 2h15
